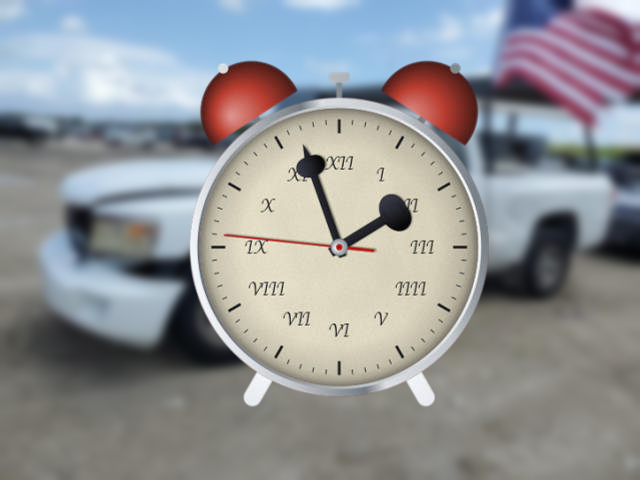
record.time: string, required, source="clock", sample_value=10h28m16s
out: 1h56m46s
